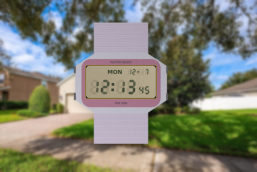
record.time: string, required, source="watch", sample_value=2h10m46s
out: 12h13m45s
